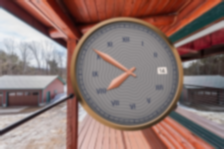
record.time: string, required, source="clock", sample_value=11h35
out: 7h51
